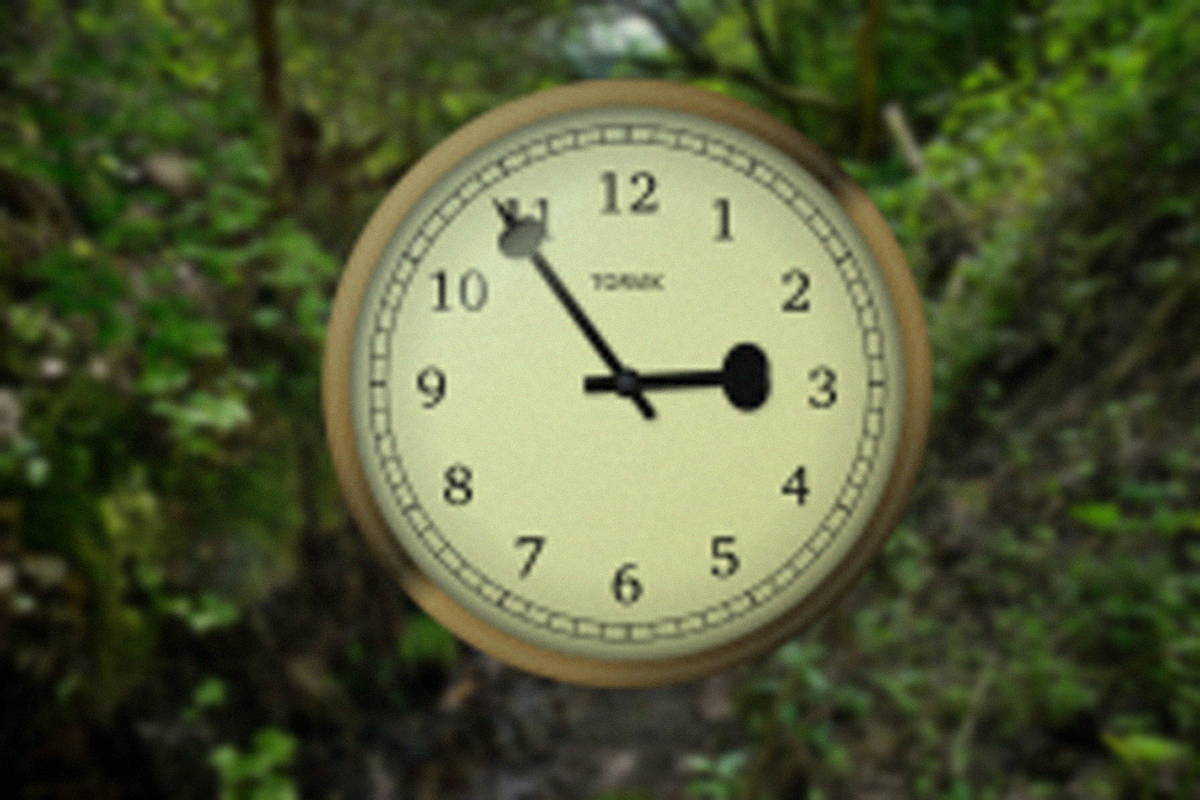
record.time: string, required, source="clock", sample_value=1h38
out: 2h54
